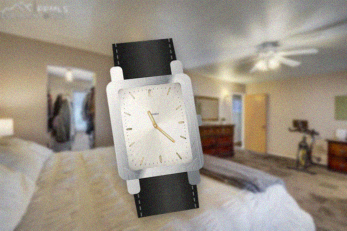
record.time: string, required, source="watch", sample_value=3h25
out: 11h23
